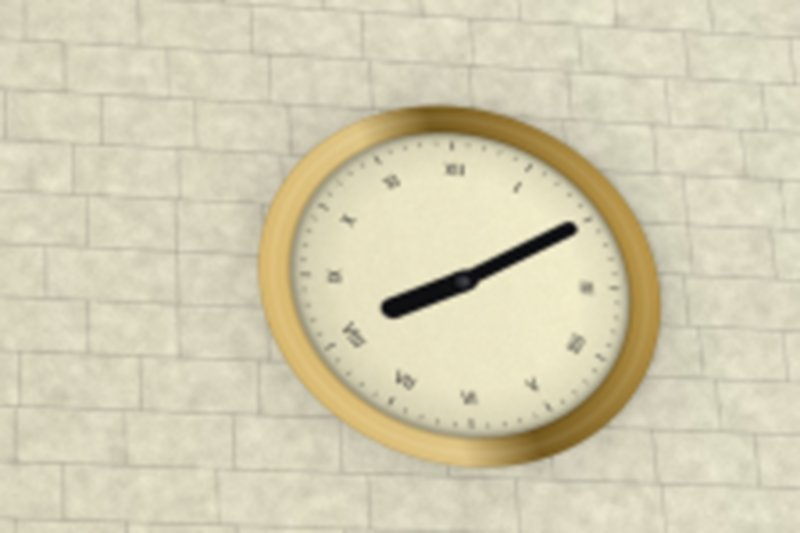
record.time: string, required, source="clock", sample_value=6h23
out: 8h10
